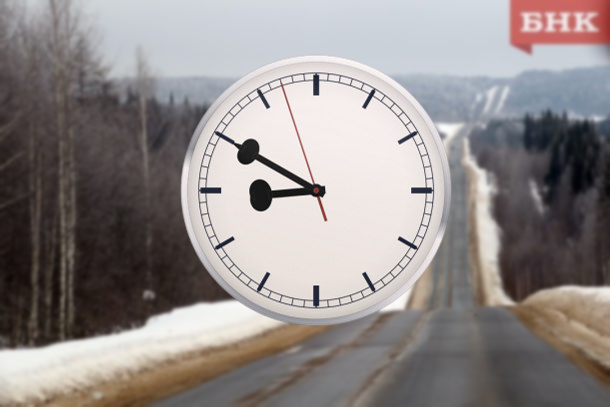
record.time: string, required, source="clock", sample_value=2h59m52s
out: 8h49m57s
